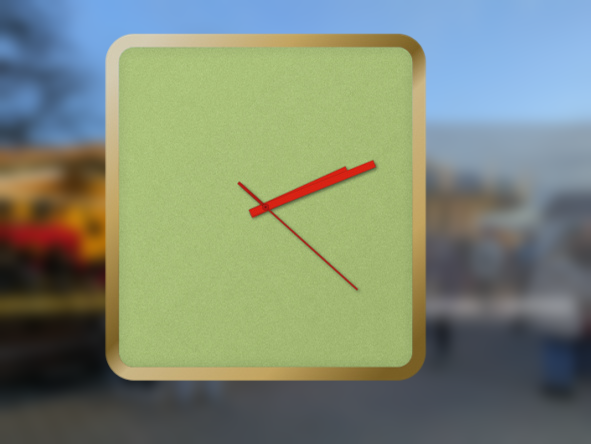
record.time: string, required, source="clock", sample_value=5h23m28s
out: 2h11m22s
